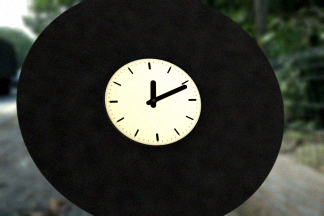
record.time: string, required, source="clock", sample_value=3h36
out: 12h11
